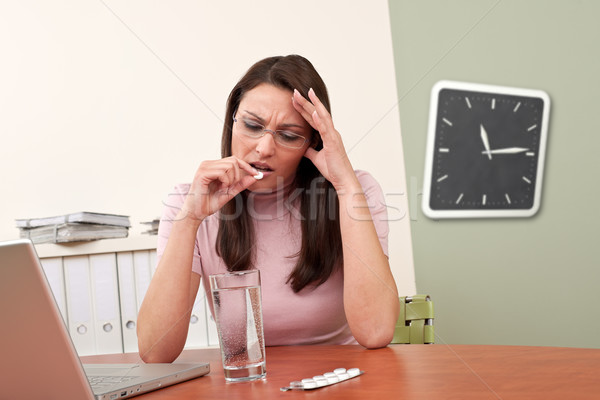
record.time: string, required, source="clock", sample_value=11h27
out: 11h14
